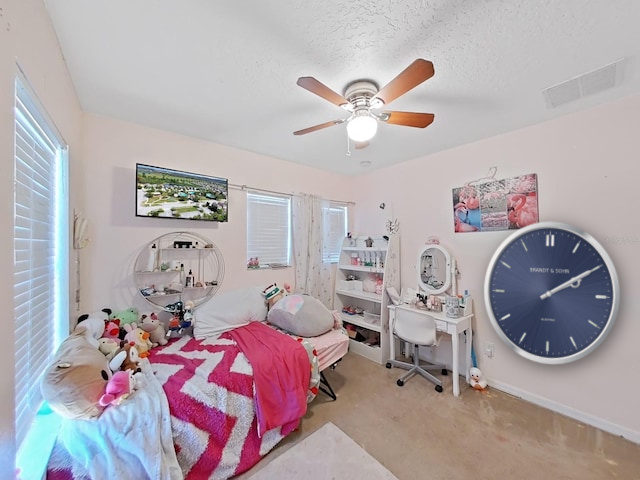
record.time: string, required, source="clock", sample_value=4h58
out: 2h10
